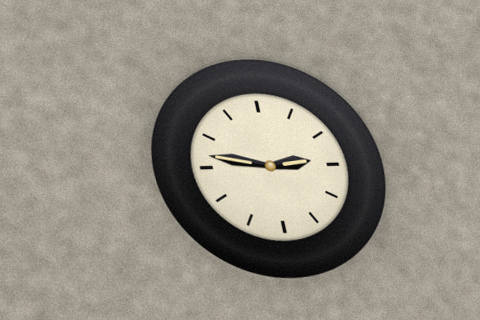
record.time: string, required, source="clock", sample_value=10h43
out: 2h47
